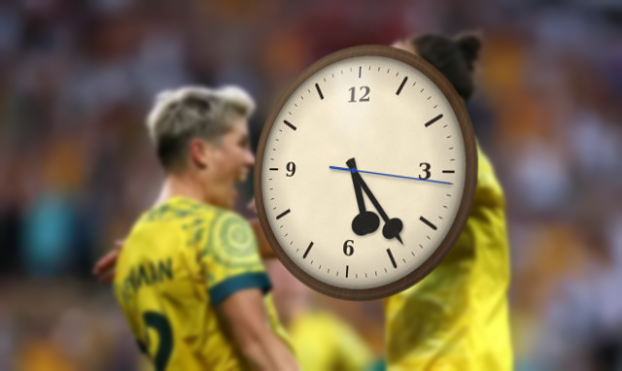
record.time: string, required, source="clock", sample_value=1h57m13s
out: 5h23m16s
